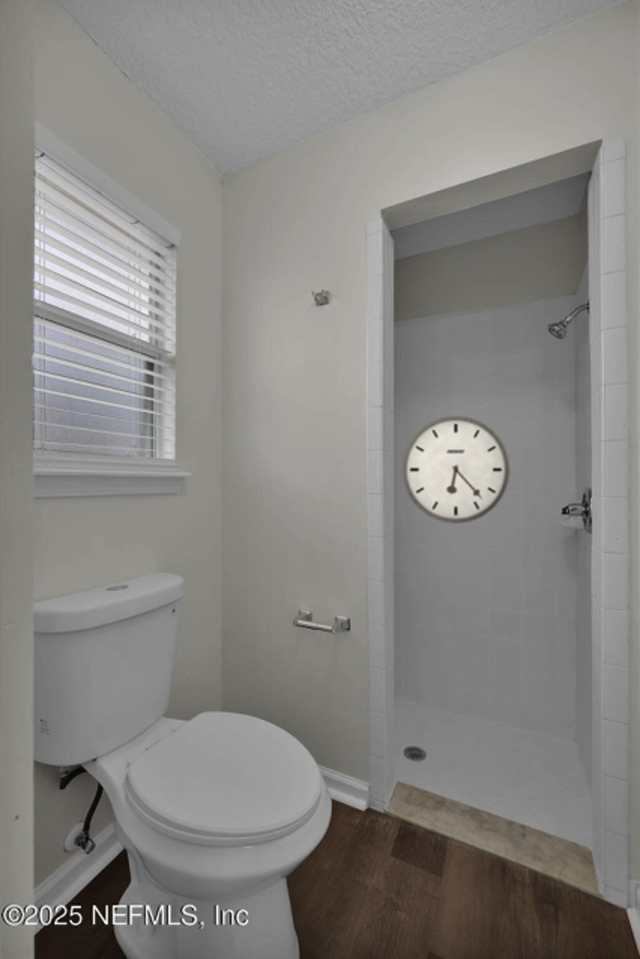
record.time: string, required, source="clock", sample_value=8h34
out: 6h23
